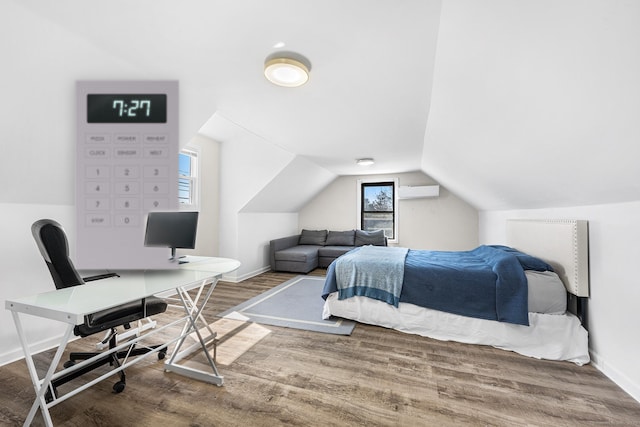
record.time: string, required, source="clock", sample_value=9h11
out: 7h27
